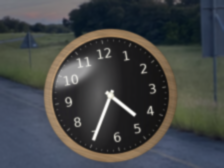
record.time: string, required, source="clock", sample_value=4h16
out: 4h35
